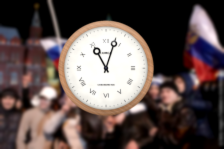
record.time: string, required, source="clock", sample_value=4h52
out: 11h03
